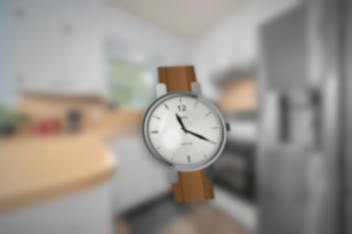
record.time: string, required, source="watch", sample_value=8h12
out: 11h20
